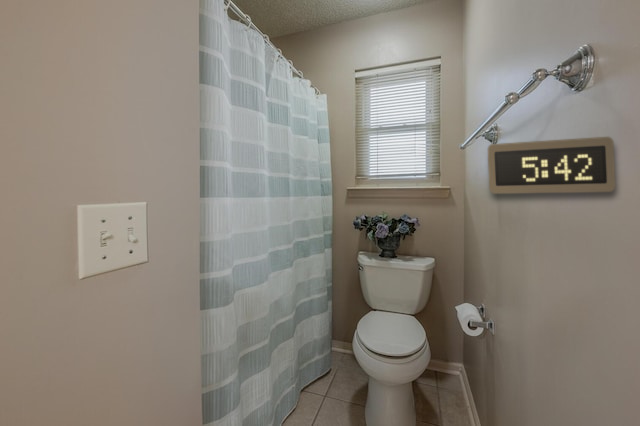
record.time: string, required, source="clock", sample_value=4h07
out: 5h42
